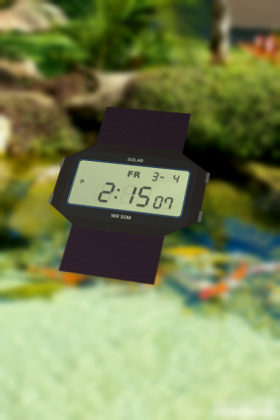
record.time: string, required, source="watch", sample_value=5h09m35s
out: 2h15m07s
